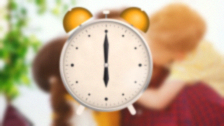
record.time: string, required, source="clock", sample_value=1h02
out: 6h00
